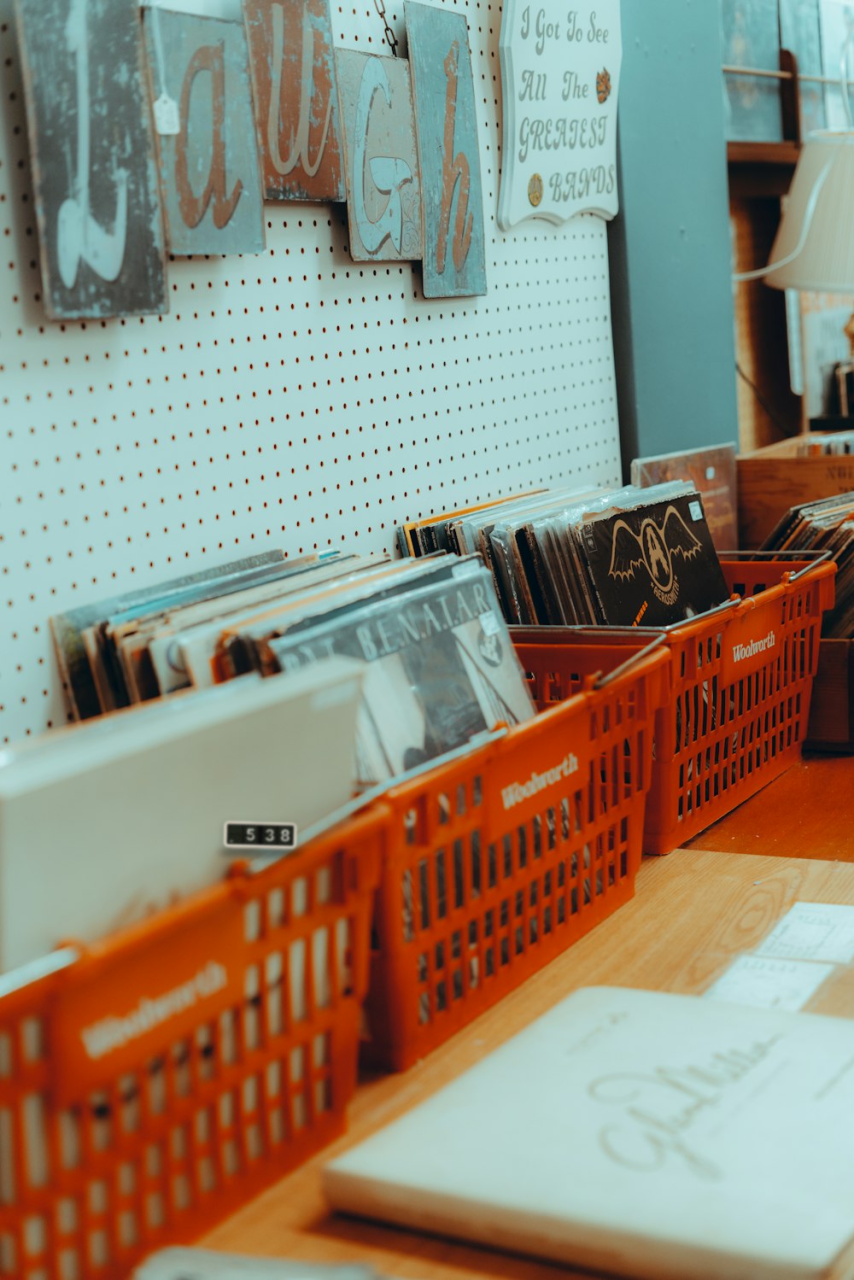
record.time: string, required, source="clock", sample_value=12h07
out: 5h38
